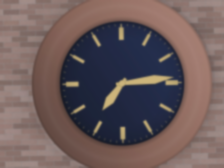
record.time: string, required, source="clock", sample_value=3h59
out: 7h14
